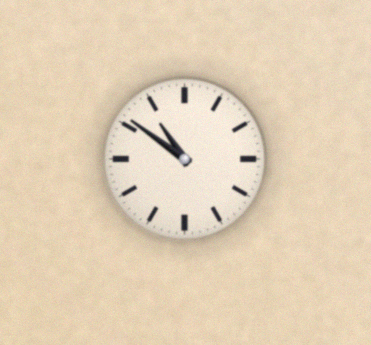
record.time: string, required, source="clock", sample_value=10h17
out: 10h51
